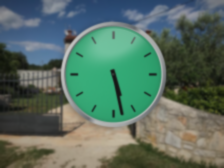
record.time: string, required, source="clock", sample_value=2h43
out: 5h28
